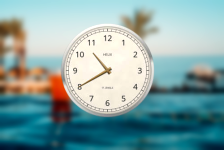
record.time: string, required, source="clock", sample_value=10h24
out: 10h40
